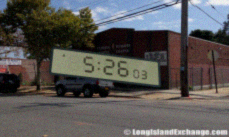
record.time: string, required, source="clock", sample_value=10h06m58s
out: 5h26m03s
